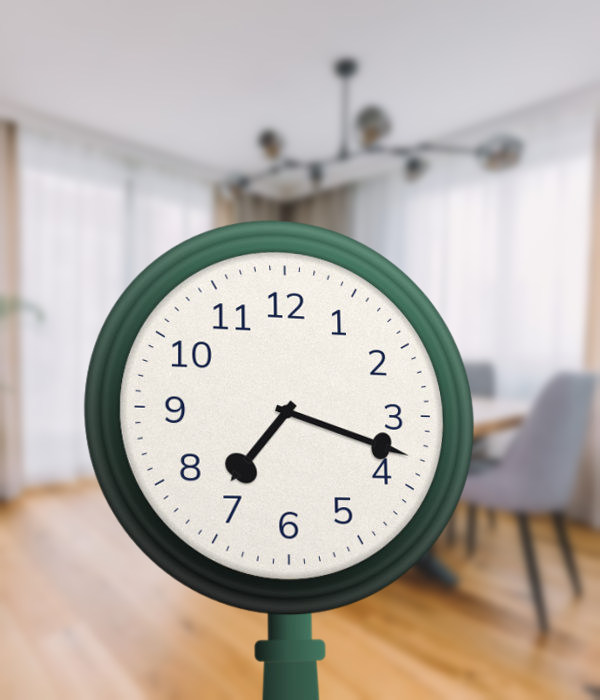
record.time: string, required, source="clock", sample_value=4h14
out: 7h18
